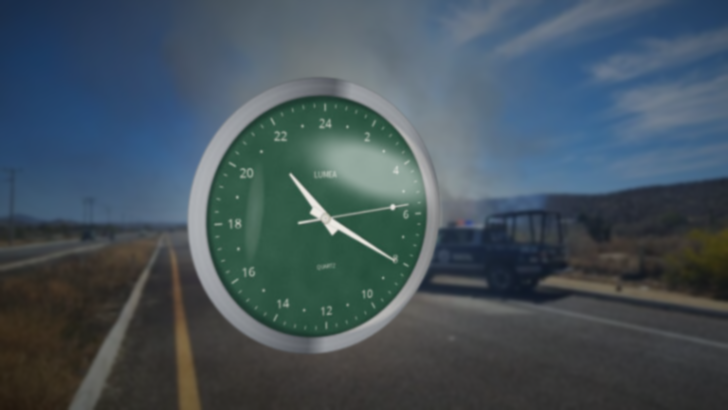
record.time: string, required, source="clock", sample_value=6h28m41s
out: 21h20m14s
